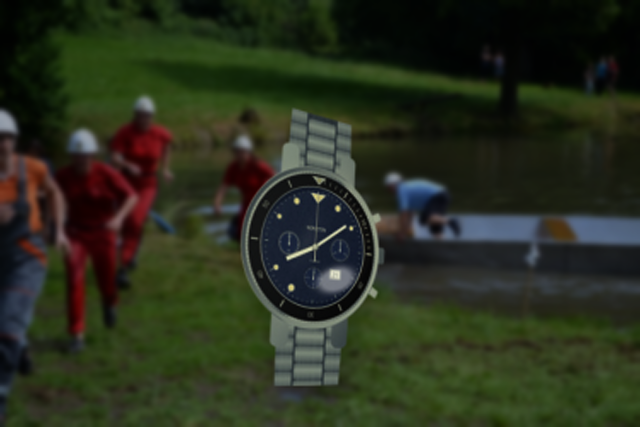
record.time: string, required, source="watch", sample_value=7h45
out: 8h09
